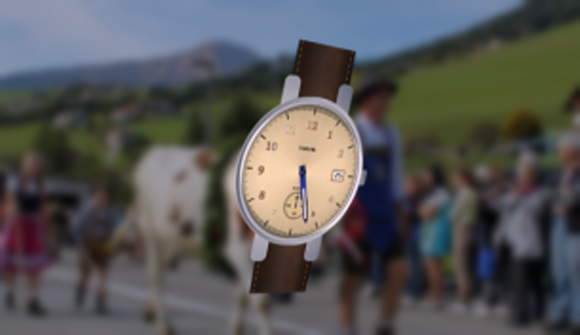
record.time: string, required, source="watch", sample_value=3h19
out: 5h27
